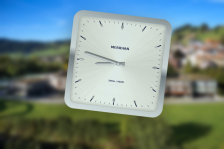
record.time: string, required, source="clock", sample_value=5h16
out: 8h47
